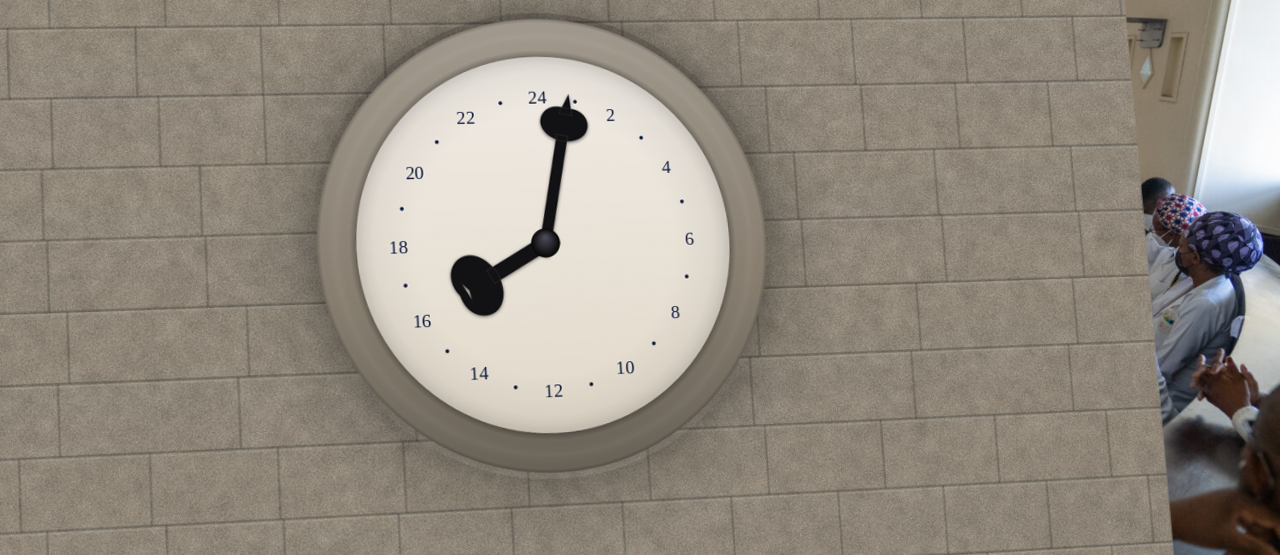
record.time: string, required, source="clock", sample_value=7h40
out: 16h02
